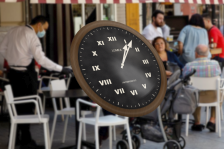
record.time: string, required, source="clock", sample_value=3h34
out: 1h07
